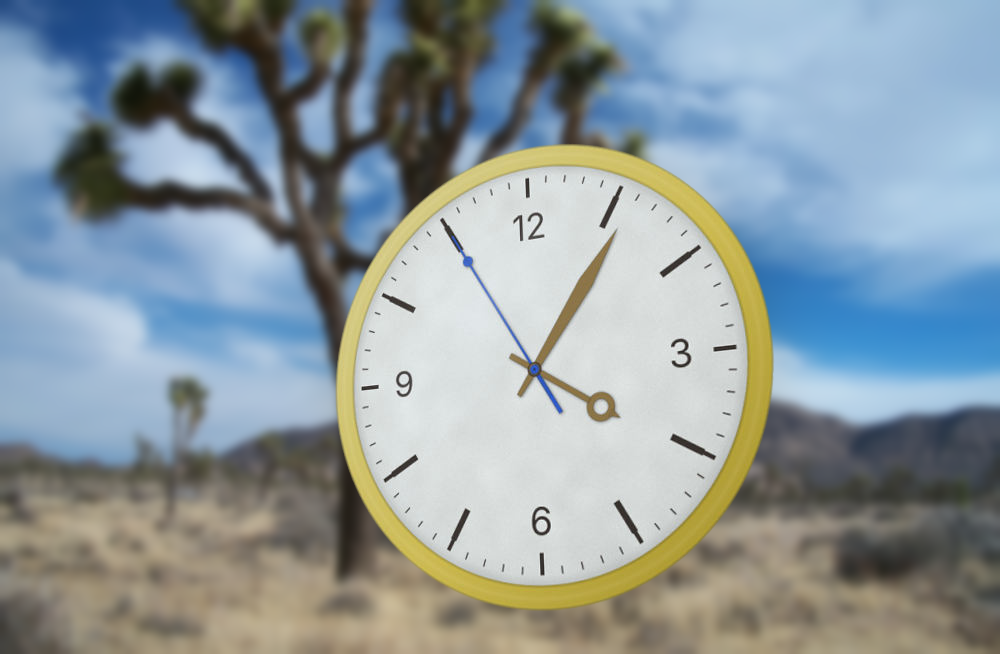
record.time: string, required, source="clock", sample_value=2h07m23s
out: 4h05m55s
